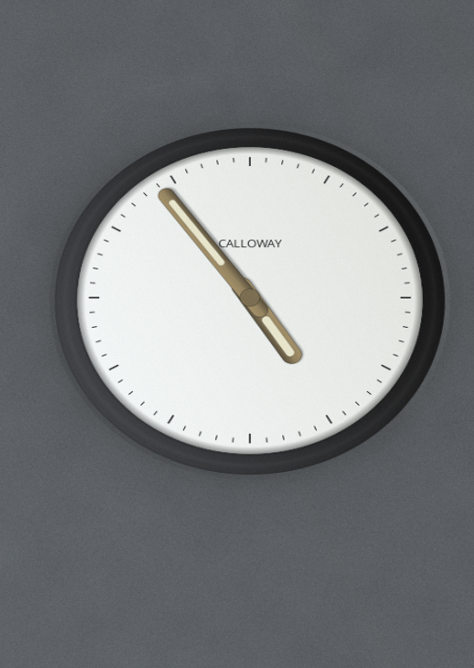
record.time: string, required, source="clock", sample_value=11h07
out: 4h54
